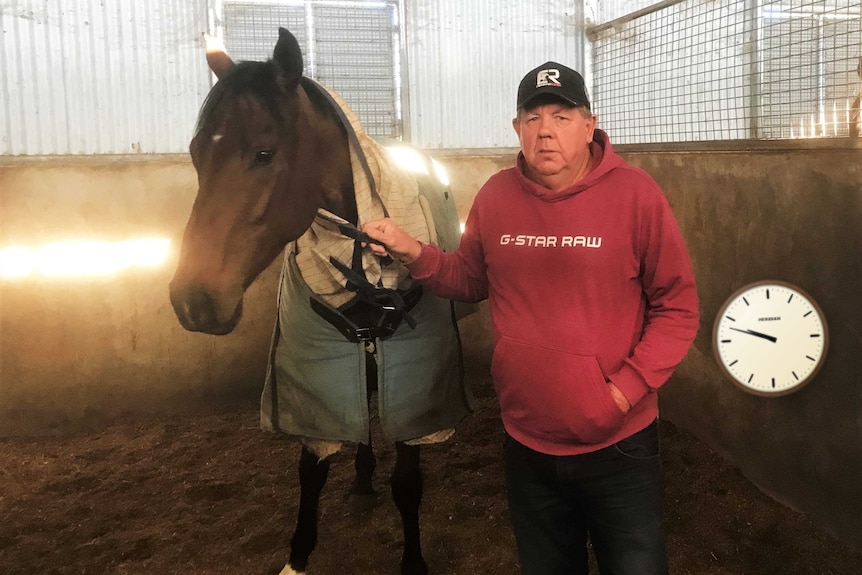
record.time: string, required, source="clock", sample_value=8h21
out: 9h48
